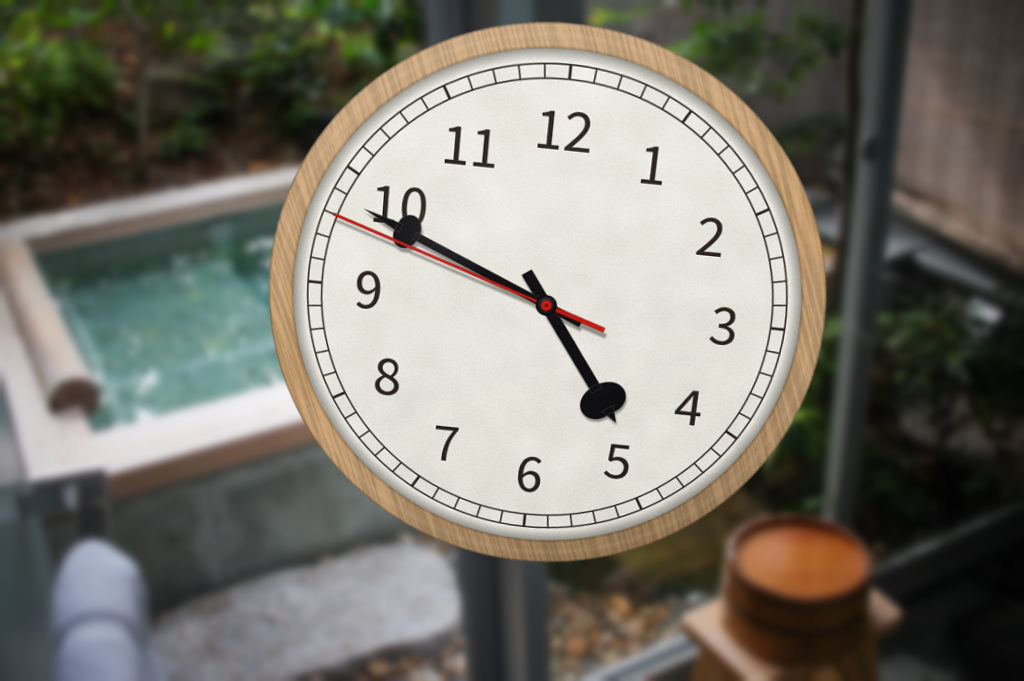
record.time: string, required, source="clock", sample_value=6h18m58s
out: 4h48m48s
